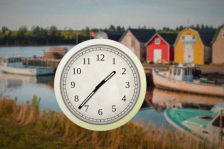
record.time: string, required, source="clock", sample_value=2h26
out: 1h37
